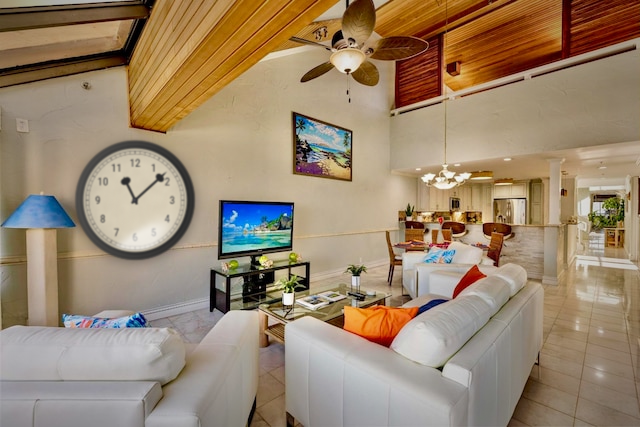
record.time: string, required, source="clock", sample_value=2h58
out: 11h08
